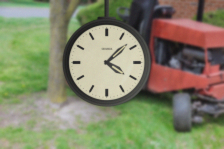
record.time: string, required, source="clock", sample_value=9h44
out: 4h08
